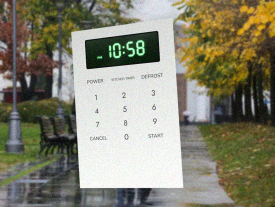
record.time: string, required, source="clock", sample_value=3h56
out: 10h58
